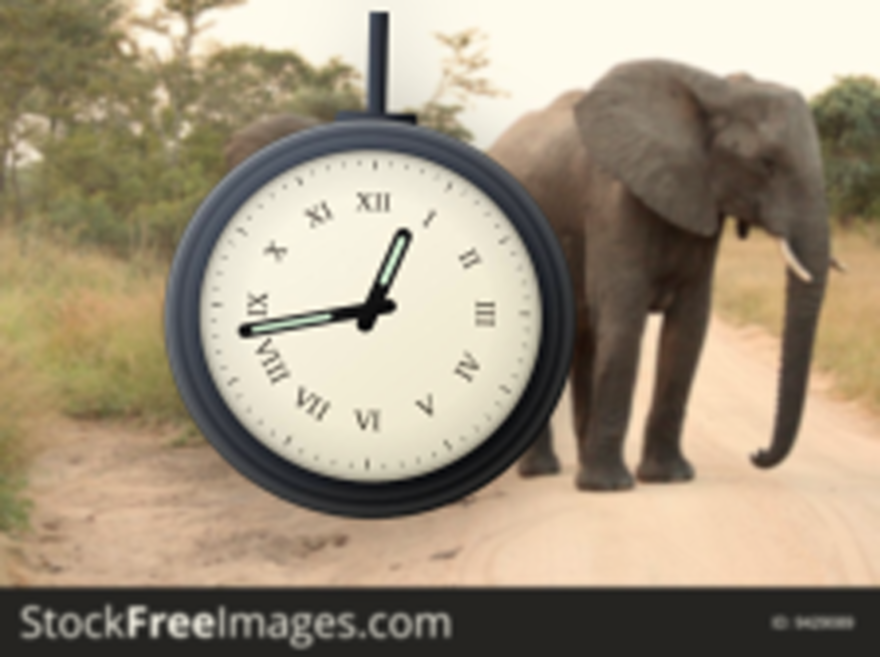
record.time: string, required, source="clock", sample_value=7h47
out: 12h43
